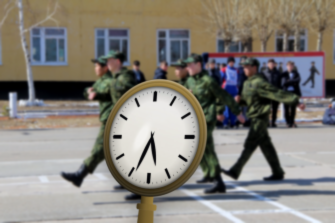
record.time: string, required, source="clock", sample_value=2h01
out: 5h34
